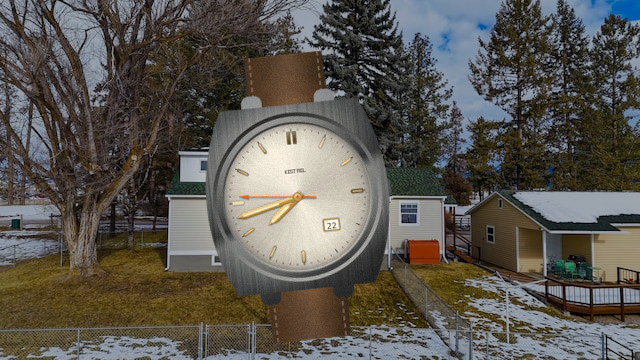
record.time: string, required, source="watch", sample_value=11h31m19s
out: 7h42m46s
